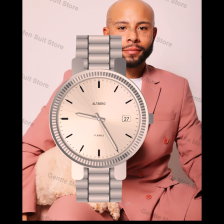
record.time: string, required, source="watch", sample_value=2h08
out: 9h25
